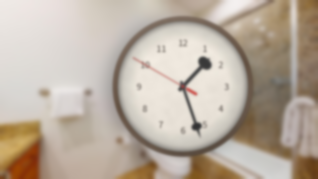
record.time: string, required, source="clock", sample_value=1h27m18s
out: 1h26m50s
